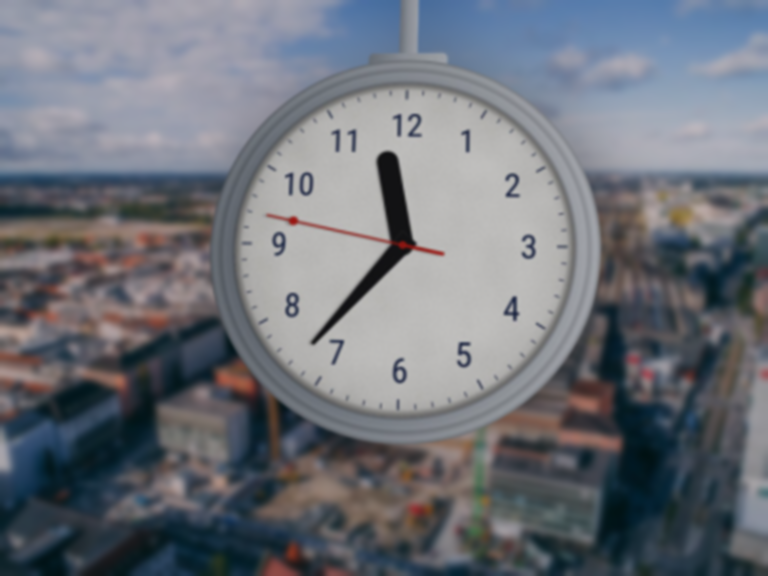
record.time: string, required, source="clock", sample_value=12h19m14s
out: 11h36m47s
